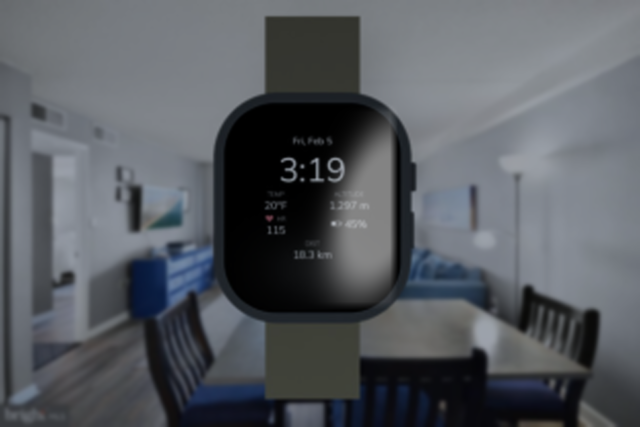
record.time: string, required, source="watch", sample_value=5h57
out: 3h19
